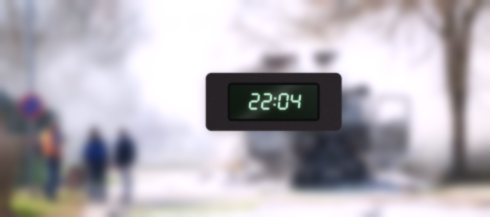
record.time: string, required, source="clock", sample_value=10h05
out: 22h04
